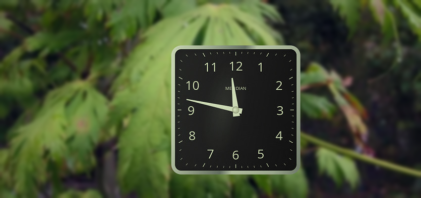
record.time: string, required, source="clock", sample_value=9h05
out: 11h47
